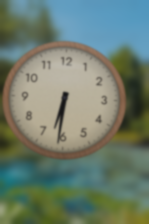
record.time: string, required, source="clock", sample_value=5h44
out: 6h31
